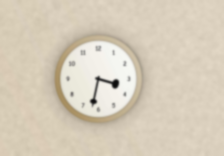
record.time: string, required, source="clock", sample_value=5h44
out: 3h32
